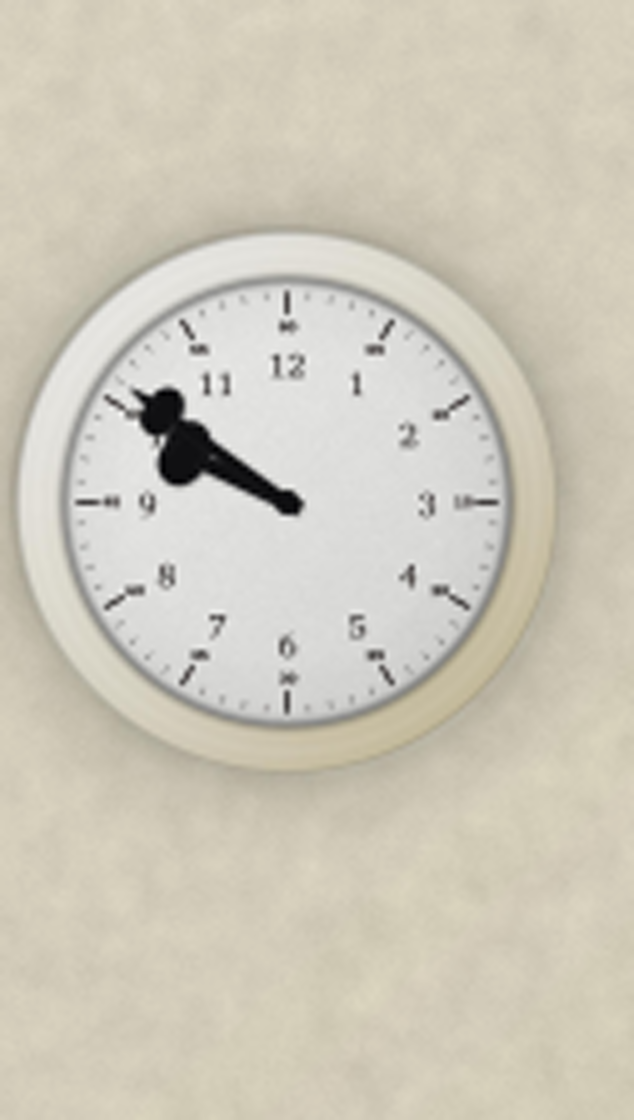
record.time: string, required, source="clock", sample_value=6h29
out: 9h51
